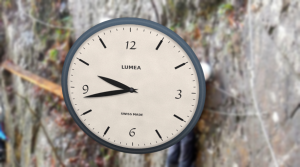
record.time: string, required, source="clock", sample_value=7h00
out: 9h43
